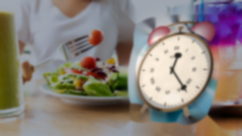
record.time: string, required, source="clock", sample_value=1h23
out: 12h23
